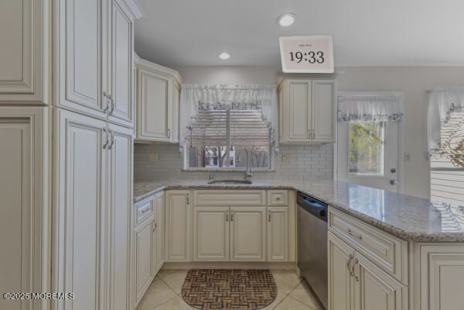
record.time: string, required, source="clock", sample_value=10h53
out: 19h33
